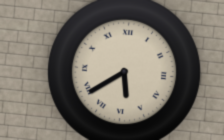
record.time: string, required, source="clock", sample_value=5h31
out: 5h39
